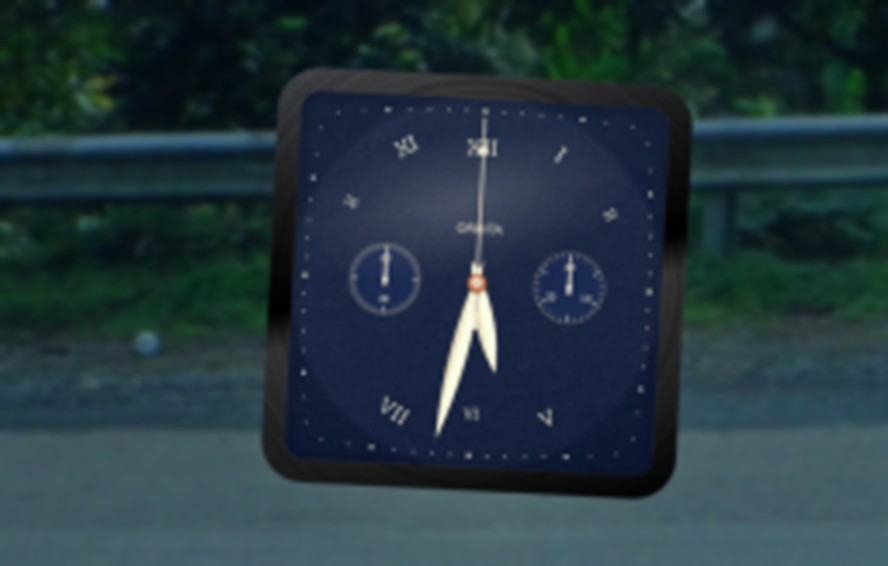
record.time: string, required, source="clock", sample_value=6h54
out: 5h32
